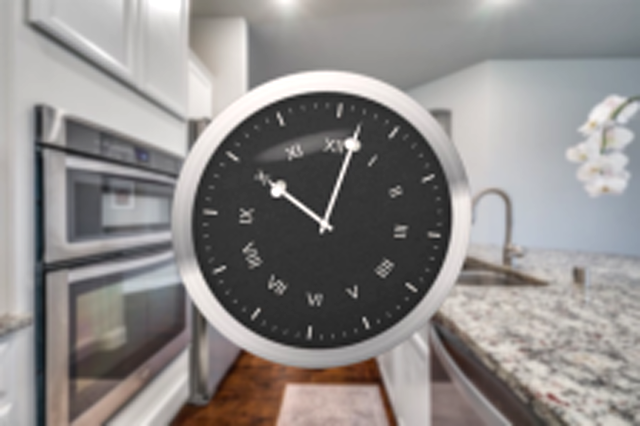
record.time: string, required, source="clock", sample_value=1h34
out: 10h02
